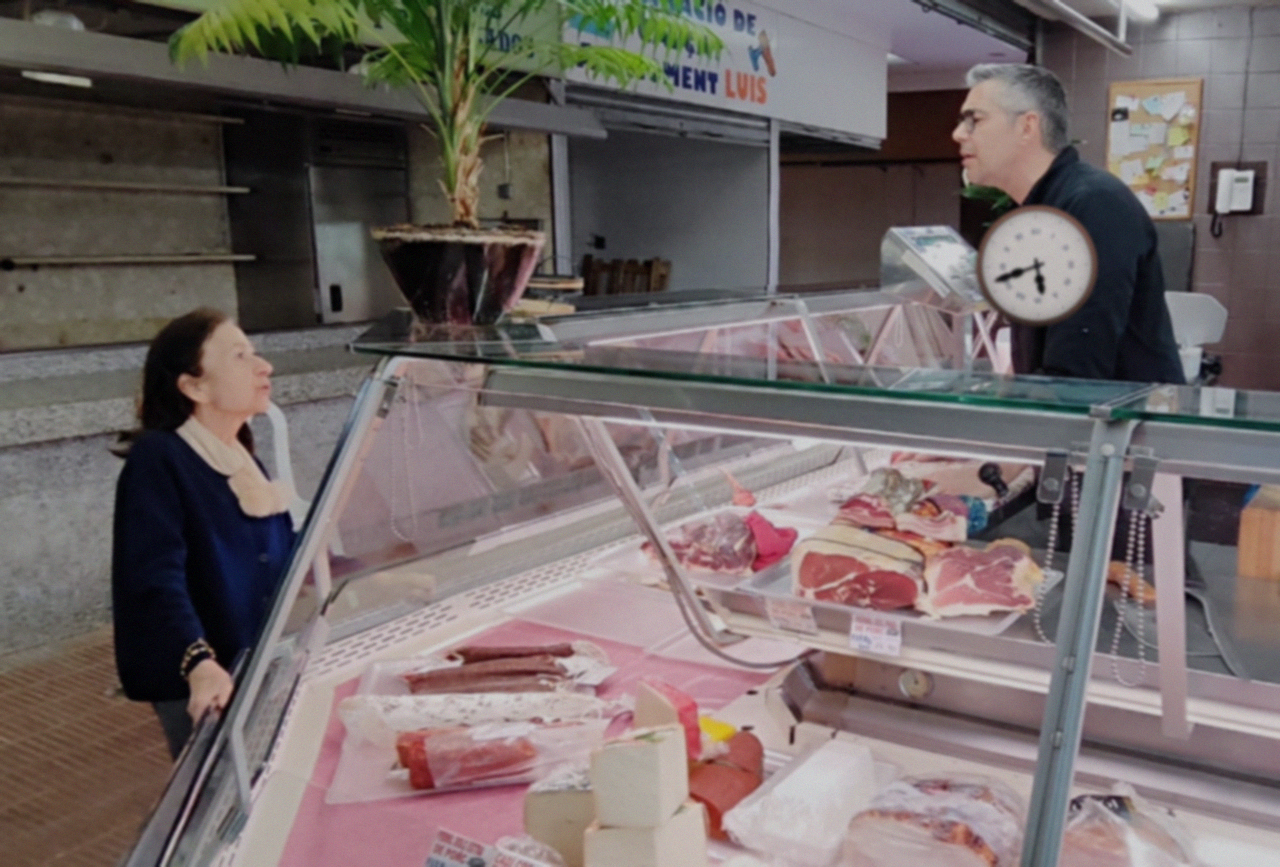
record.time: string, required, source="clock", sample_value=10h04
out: 5h42
